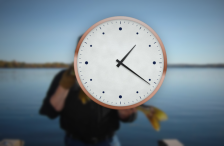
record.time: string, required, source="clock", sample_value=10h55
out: 1h21
